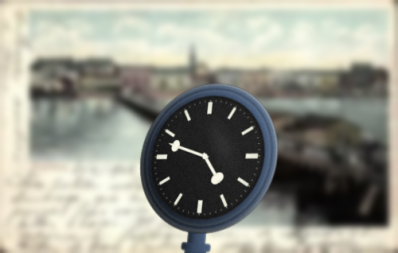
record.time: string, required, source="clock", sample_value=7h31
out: 4h48
